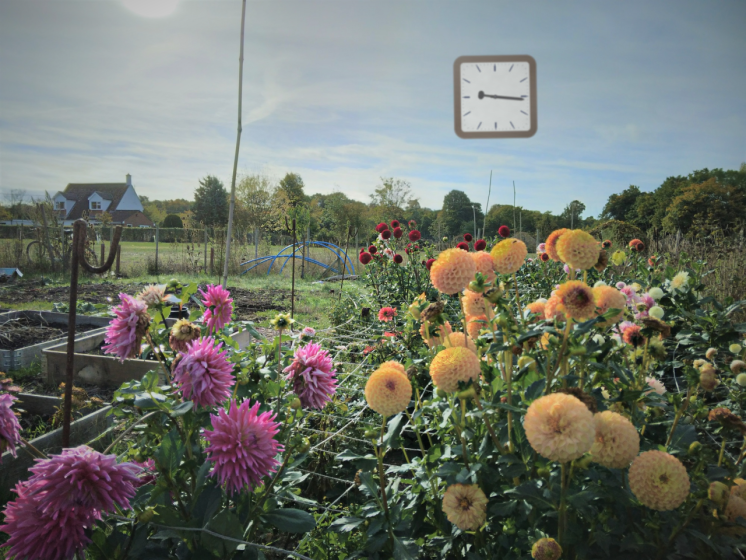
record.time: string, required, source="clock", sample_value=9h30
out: 9h16
